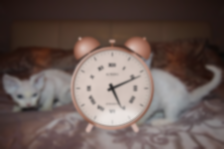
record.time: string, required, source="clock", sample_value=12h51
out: 5h11
